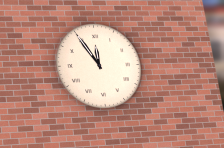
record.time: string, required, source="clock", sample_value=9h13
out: 11h55
